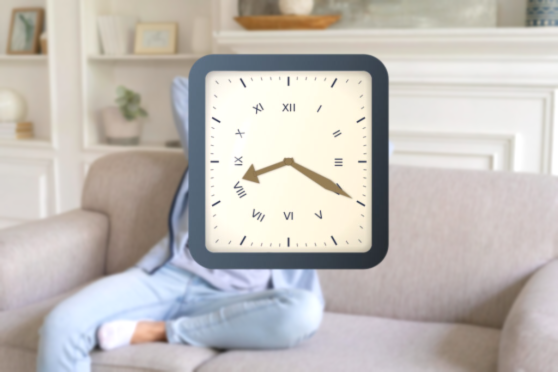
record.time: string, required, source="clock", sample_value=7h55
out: 8h20
